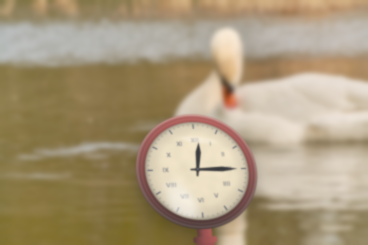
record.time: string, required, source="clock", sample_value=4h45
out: 12h15
